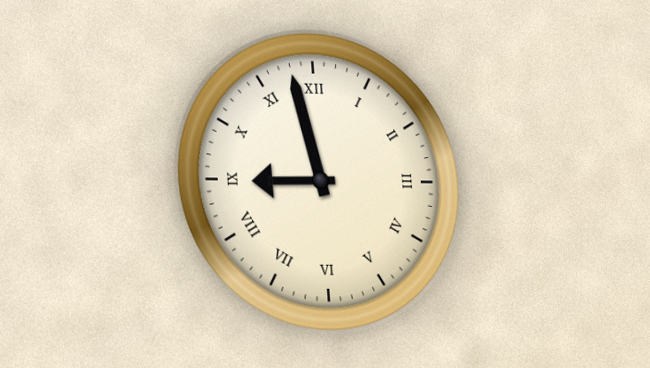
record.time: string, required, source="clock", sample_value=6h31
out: 8h58
